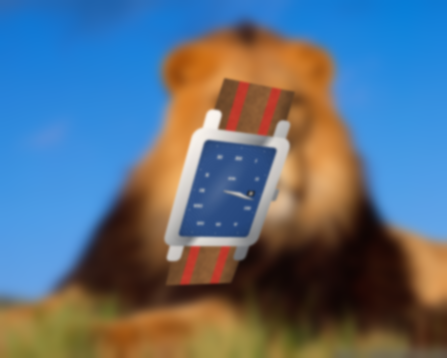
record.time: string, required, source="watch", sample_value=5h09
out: 3h17
